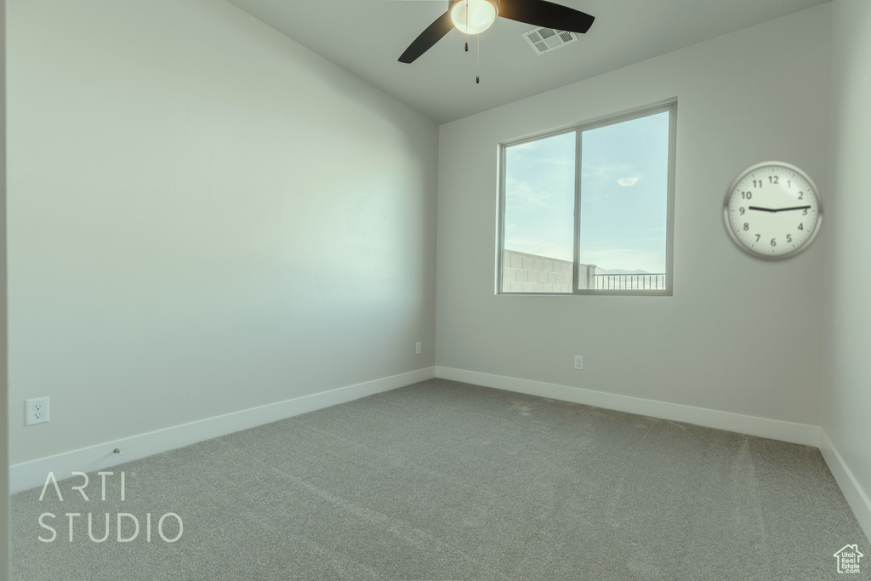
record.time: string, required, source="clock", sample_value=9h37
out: 9h14
